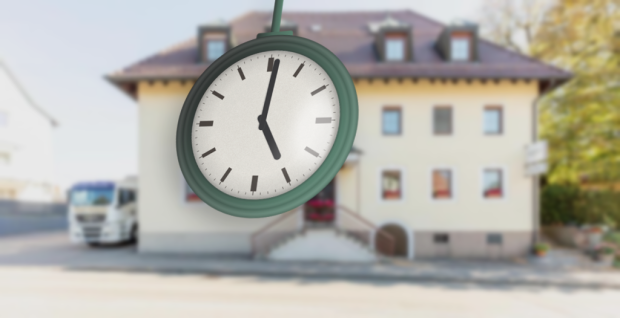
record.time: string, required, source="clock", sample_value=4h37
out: 5h01
